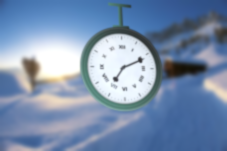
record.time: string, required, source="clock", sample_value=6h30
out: 7h11
